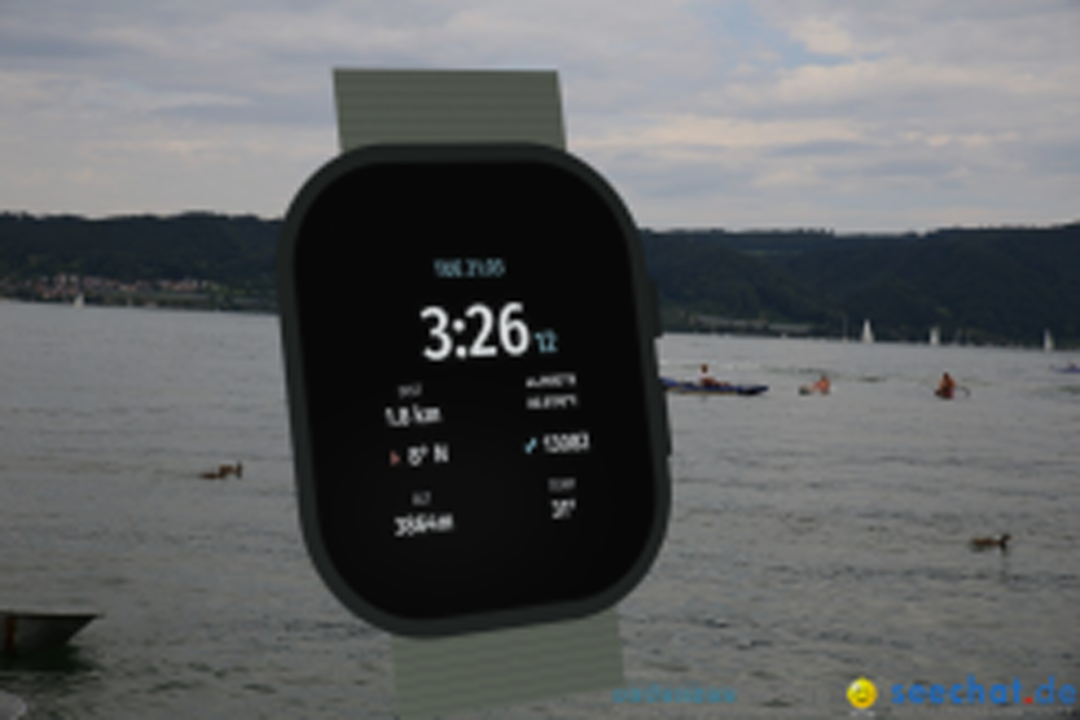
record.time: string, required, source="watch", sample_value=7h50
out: 3h26
